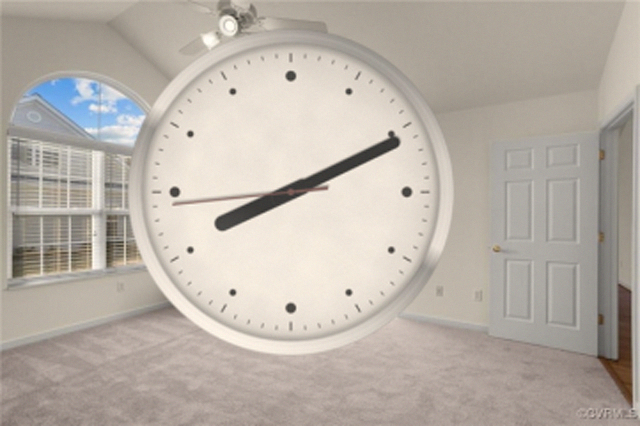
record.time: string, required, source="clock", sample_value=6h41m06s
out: 8h10m44s
